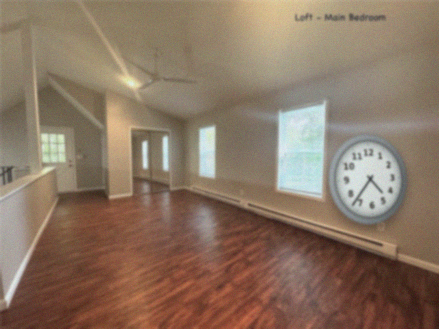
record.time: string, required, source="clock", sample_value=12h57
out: 4h37
